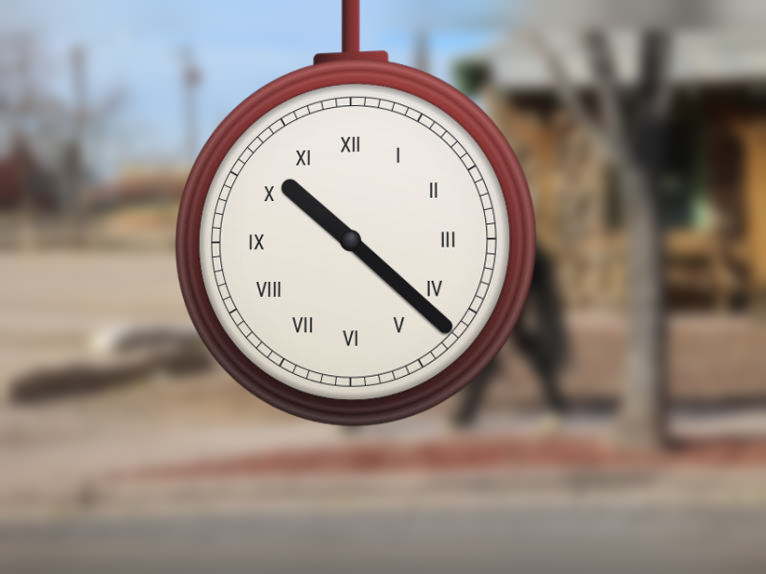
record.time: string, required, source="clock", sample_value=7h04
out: 10h22
